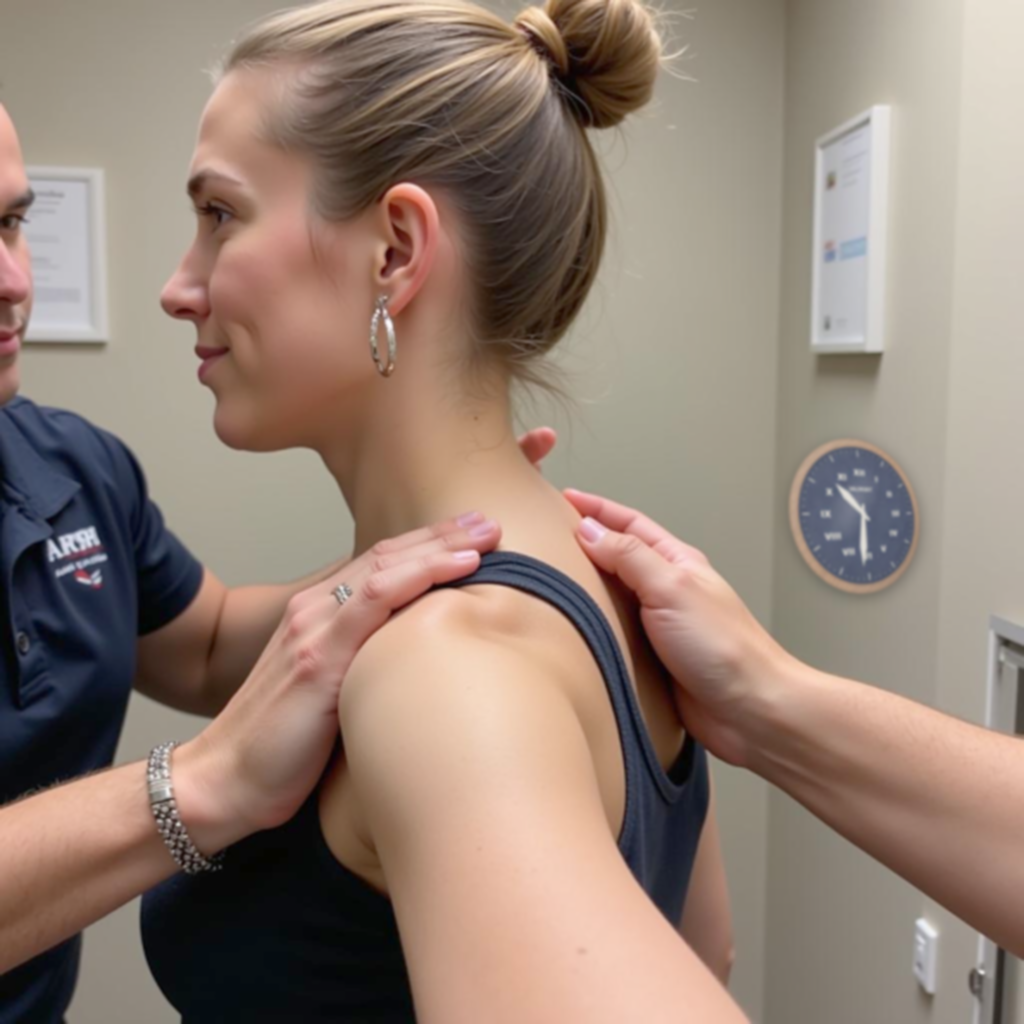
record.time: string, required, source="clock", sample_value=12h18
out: 10h31
